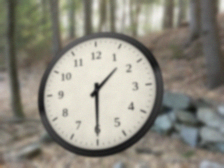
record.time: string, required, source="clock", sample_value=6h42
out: 1h30
